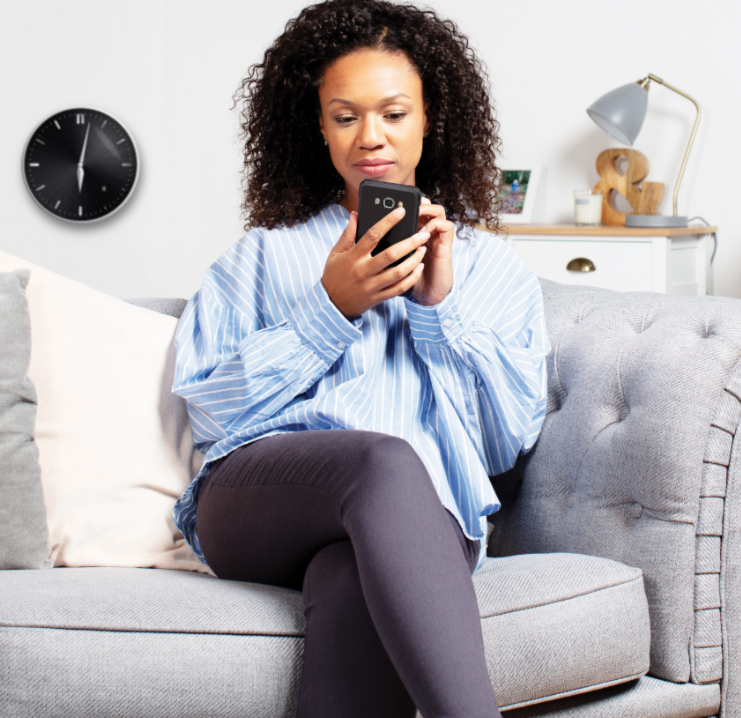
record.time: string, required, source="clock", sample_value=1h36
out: 6h02
